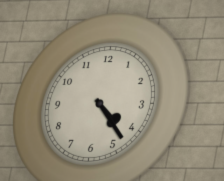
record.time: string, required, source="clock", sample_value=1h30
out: 4h23
